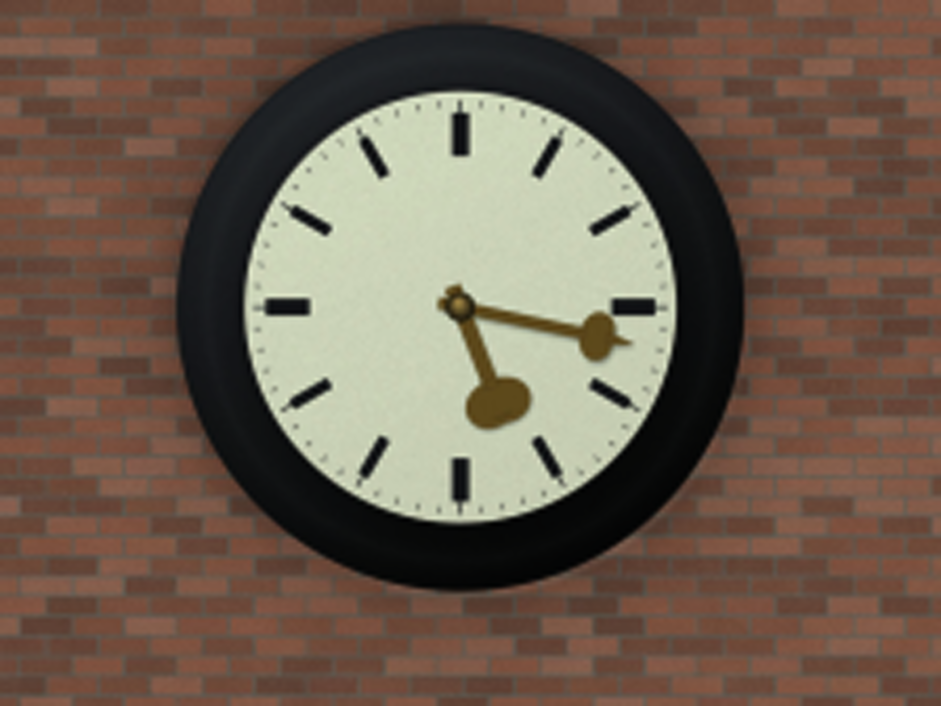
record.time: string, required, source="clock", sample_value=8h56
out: 5h17
